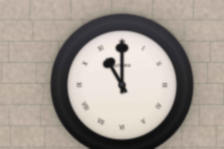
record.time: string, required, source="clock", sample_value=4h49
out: 11h00
